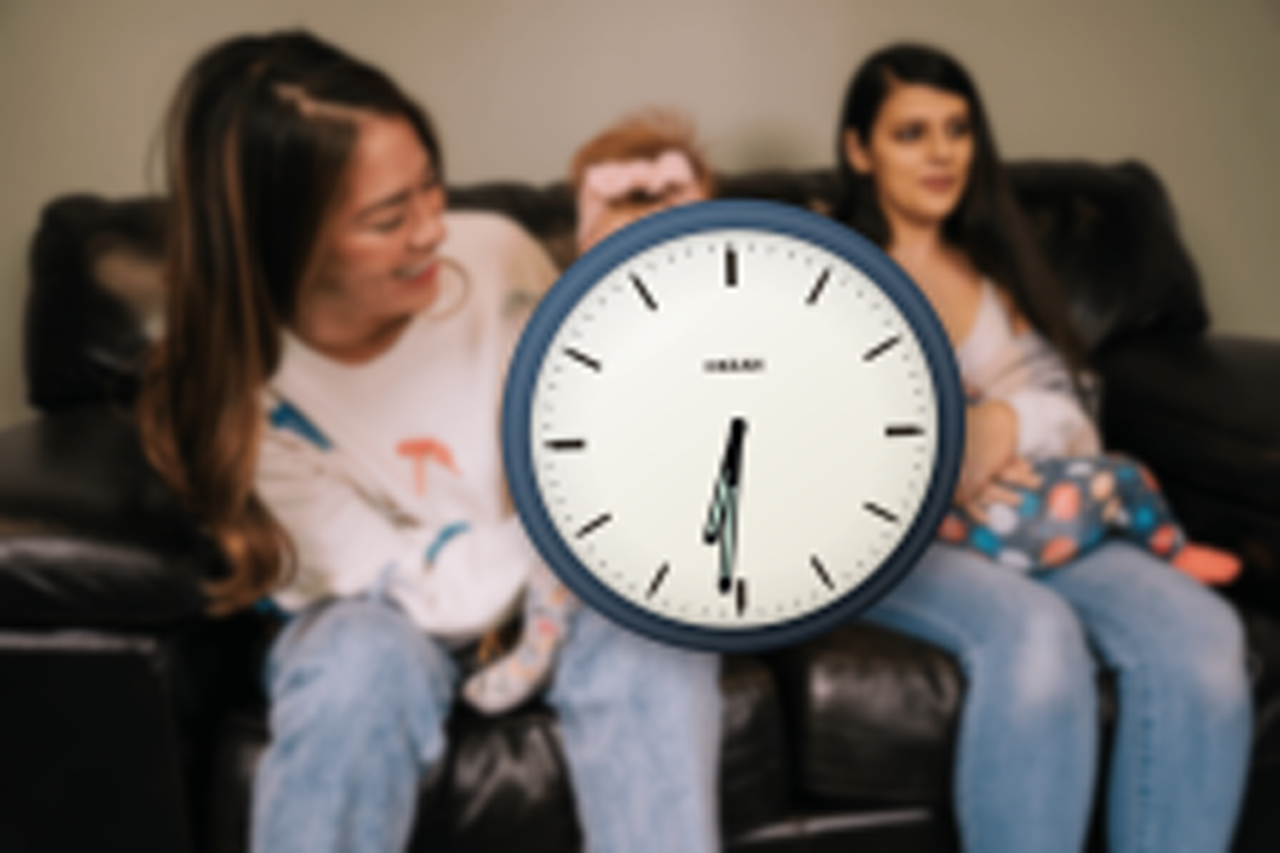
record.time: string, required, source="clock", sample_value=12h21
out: 6h31
